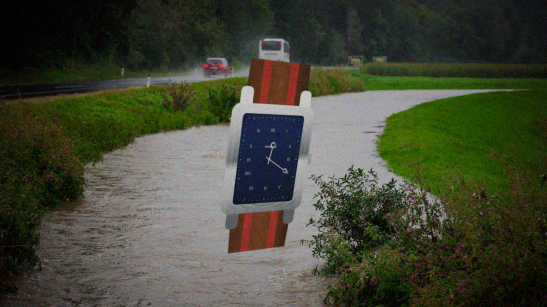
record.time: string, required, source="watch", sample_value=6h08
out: 12h20
